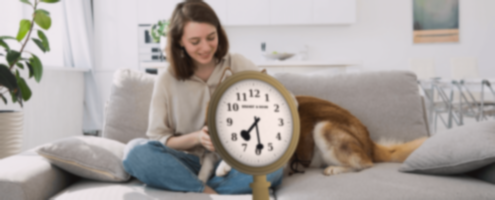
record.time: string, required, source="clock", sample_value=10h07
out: 7h29
